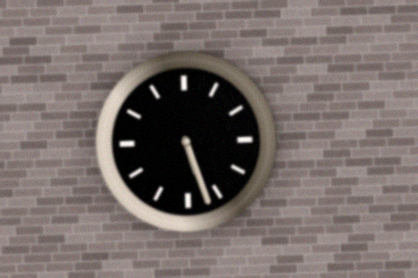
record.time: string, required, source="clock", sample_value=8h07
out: 5h27
